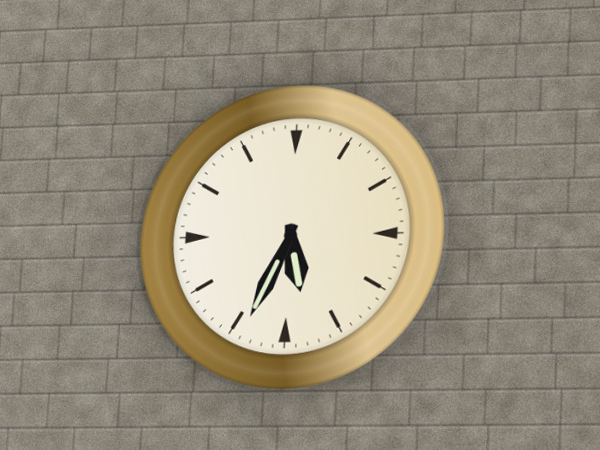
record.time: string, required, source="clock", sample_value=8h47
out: 5h34
